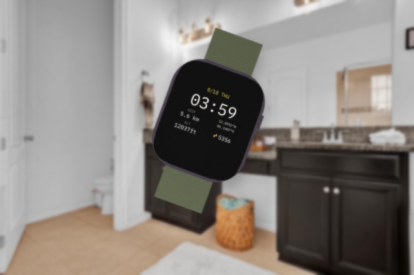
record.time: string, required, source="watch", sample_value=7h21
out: 3h59
